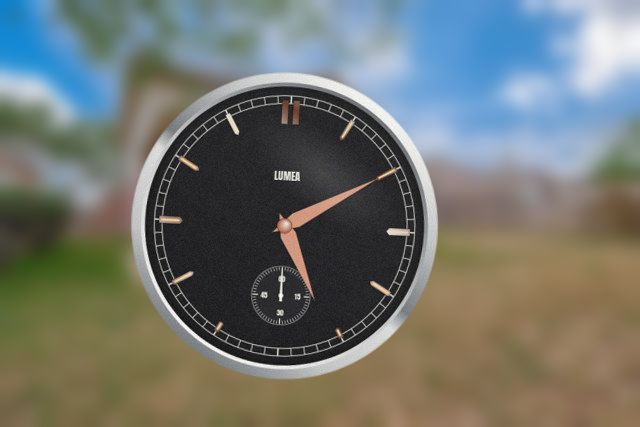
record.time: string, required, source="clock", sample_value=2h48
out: 5h10
